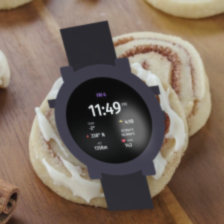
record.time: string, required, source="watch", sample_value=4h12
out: 11h49
